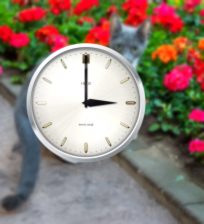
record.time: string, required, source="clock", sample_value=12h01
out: 3h00
